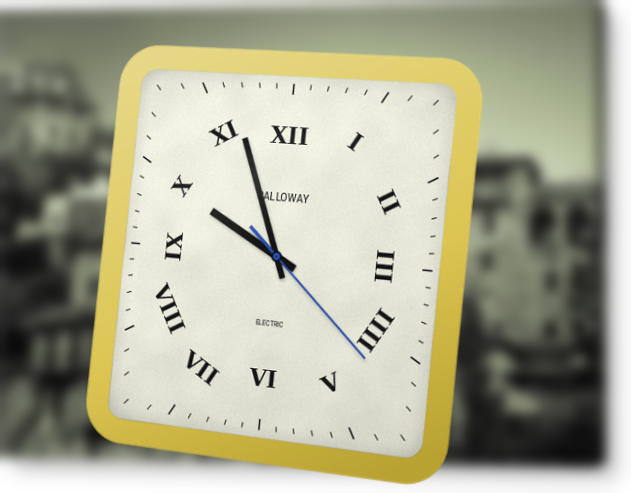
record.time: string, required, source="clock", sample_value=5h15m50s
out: 9h56m22s
